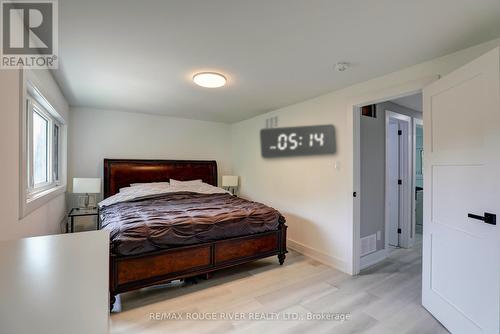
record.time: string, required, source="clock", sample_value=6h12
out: 5h14
